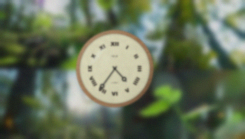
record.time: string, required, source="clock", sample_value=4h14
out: 4h36
